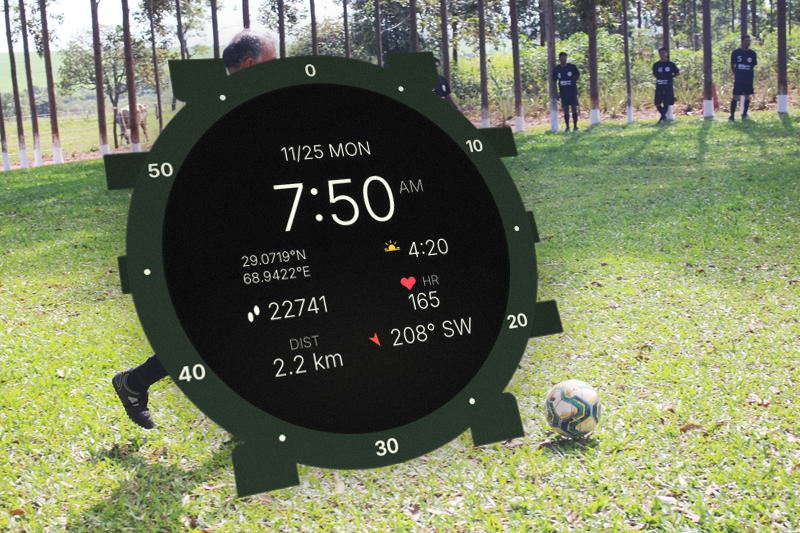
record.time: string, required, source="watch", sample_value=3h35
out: 7h50
